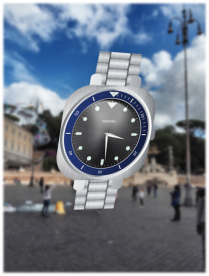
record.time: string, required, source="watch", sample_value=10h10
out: 3h29
